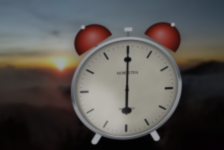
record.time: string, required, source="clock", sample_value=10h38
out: 6h00
